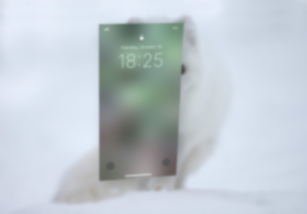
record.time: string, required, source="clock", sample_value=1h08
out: 18h25
